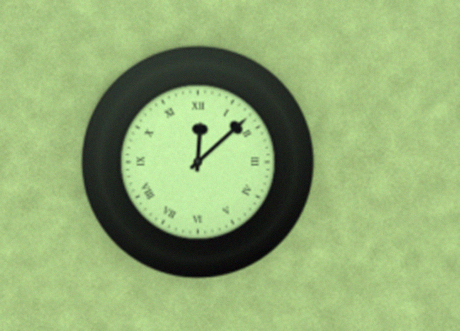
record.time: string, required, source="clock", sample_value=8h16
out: 12h08
